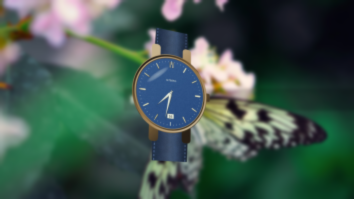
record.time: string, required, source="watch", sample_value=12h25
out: 7h32
